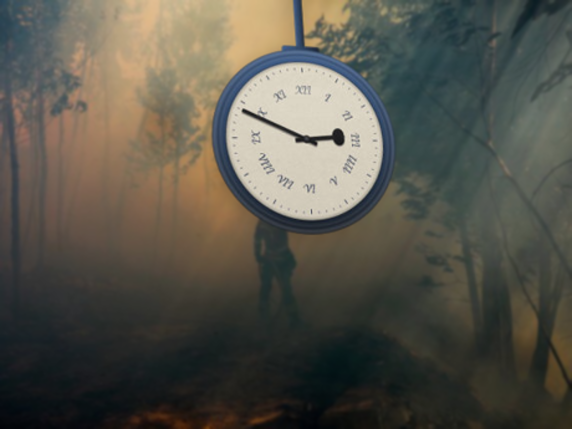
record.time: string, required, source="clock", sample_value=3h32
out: 2h49
